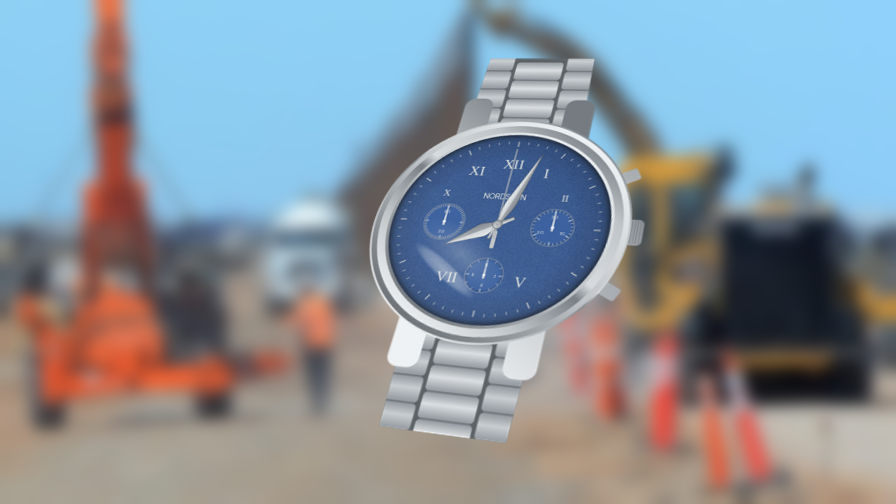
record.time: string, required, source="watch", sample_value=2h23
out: 8h03
